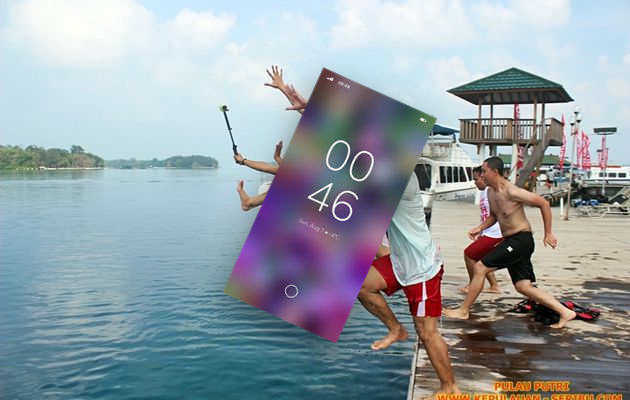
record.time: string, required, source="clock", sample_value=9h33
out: 0h46
